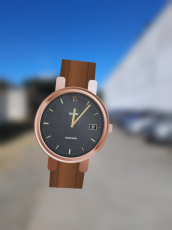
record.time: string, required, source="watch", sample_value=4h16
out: 12h06
